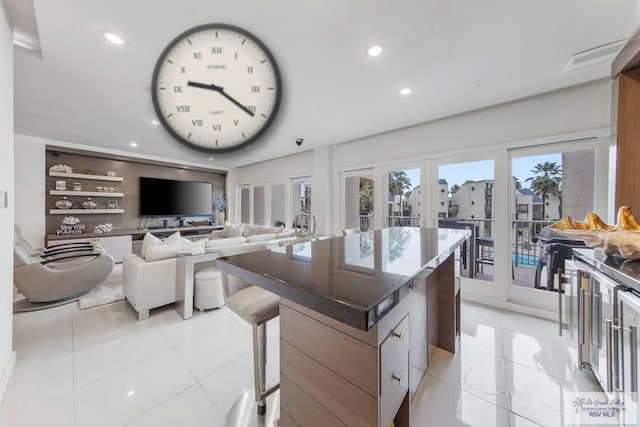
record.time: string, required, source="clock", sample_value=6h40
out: 9h21
